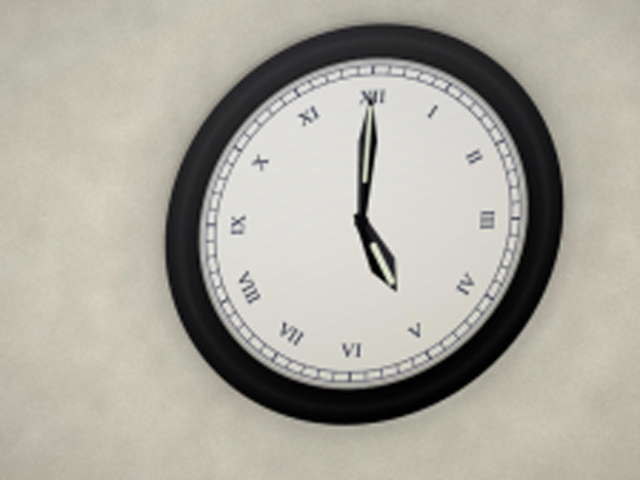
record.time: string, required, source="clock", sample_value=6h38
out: 5h00
